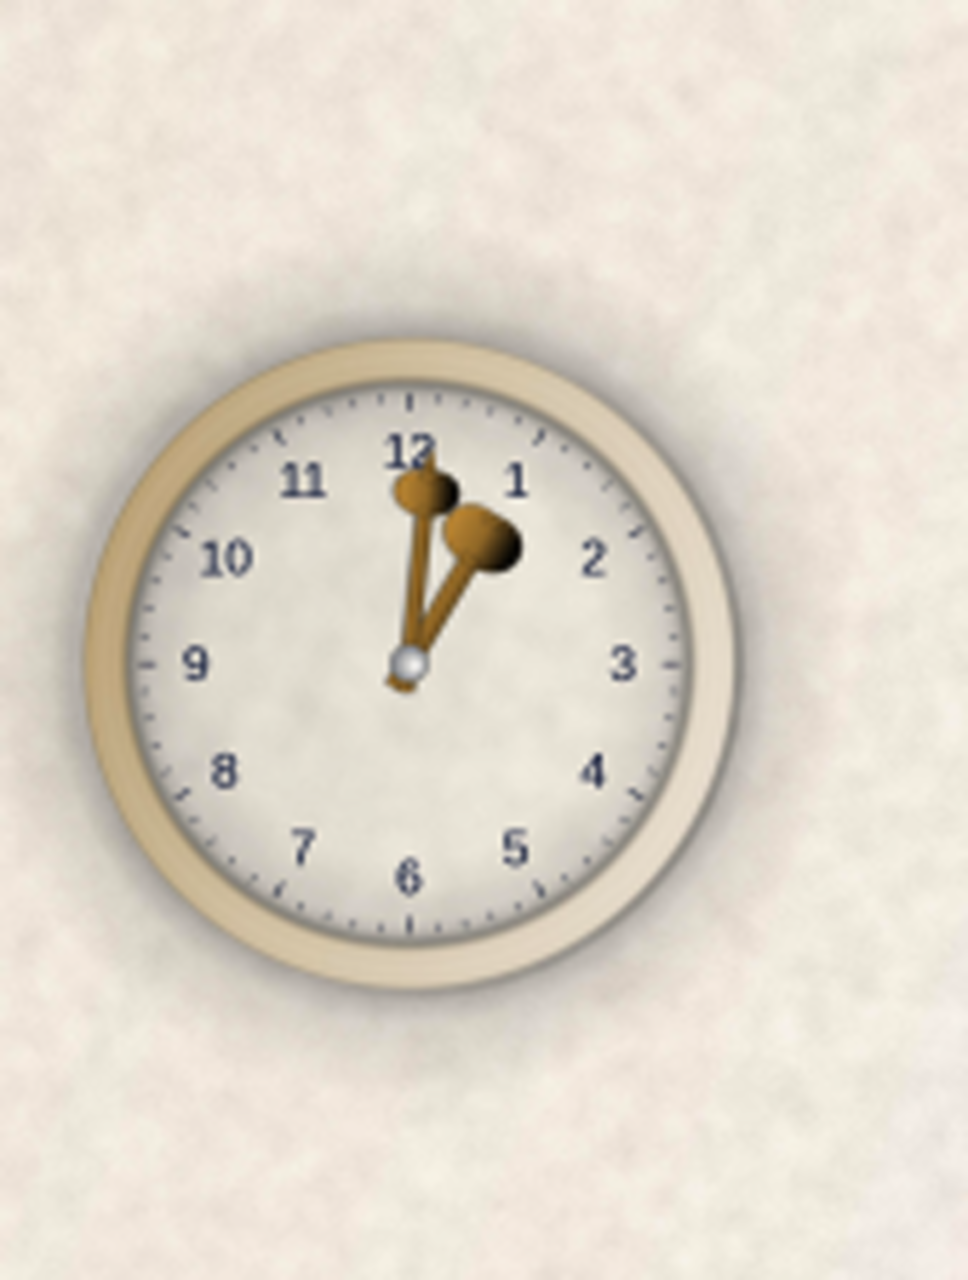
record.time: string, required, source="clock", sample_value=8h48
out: 1h01
